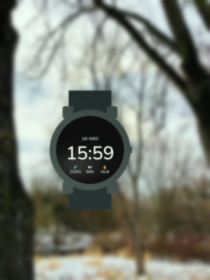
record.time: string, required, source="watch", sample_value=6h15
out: 15h59
